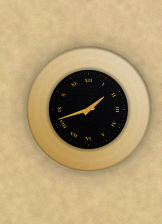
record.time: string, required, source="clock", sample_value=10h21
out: 1h42
